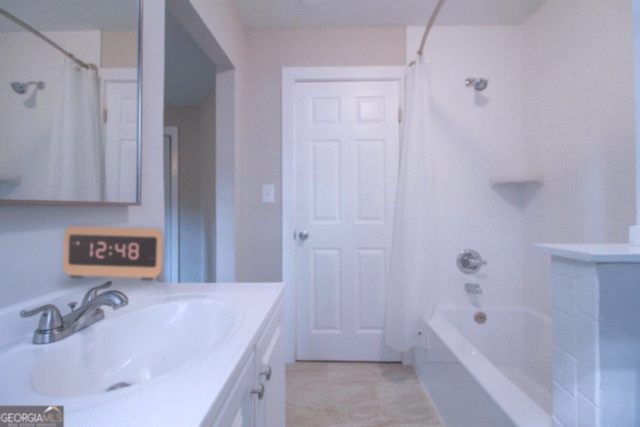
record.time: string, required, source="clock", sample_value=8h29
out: 12h48
